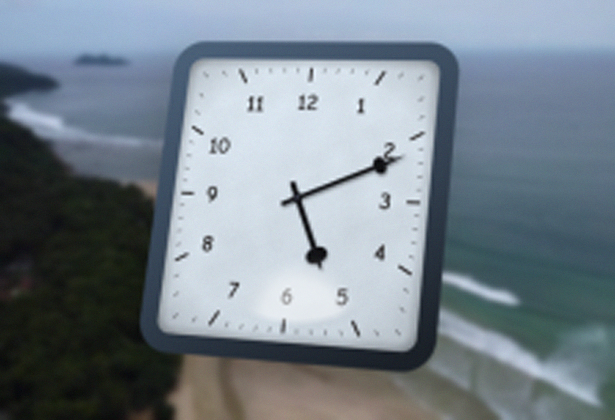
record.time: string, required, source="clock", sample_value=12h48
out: 5h11
